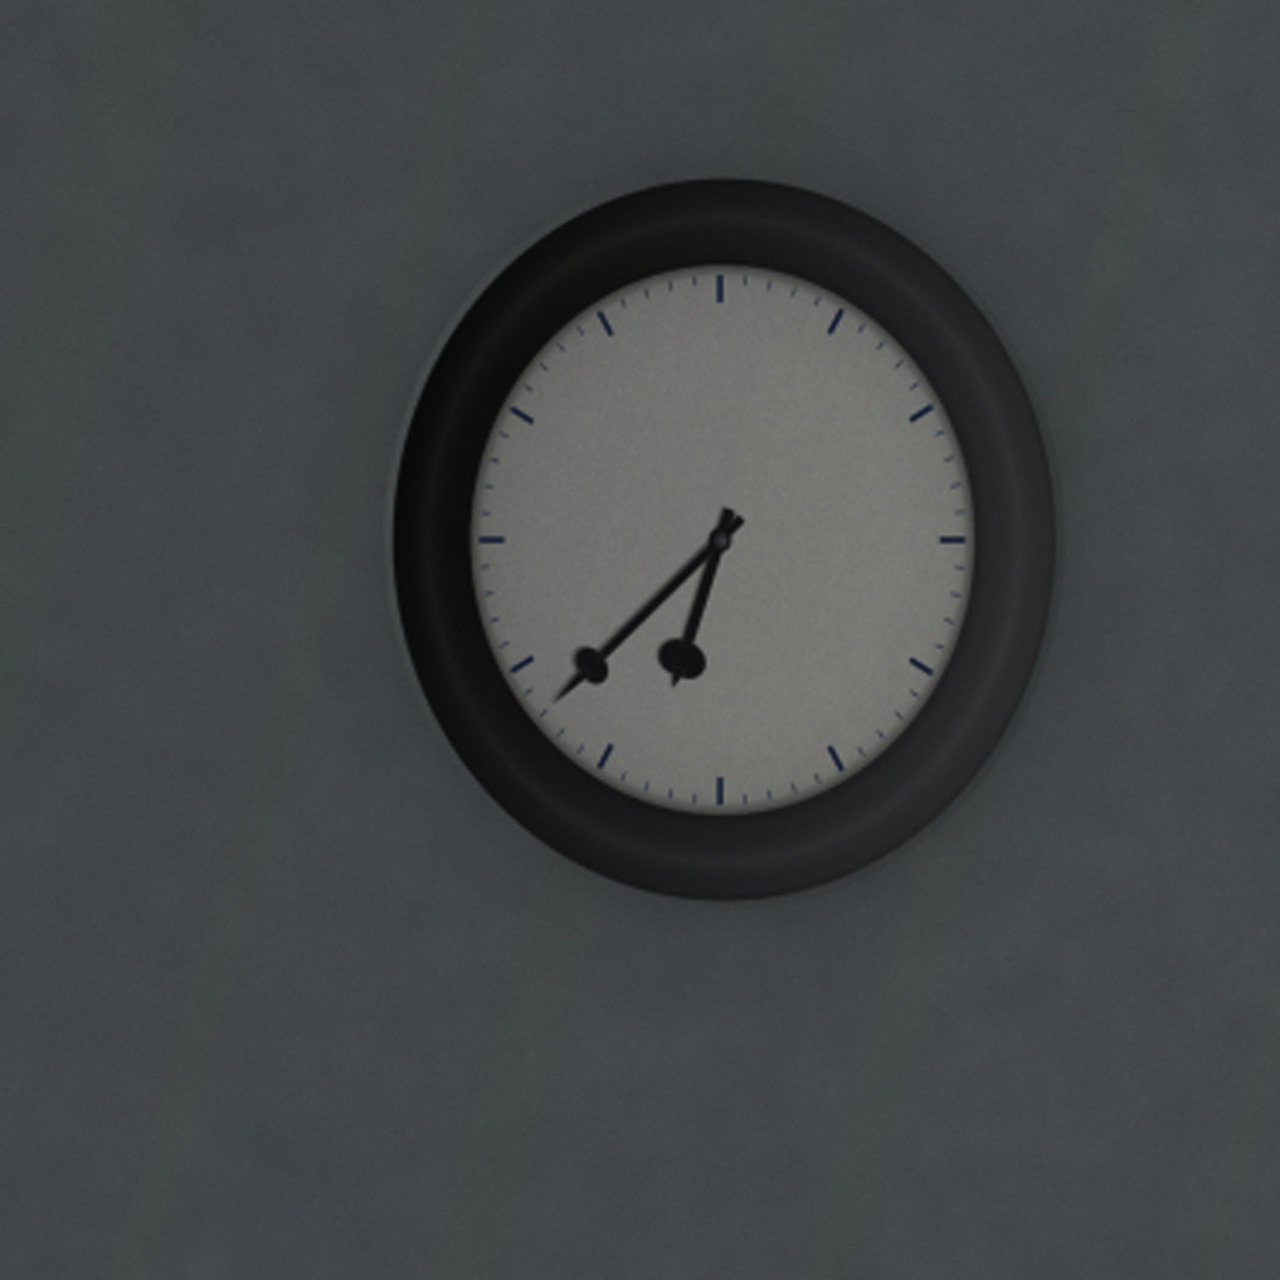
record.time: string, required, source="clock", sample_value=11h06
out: 6h38
